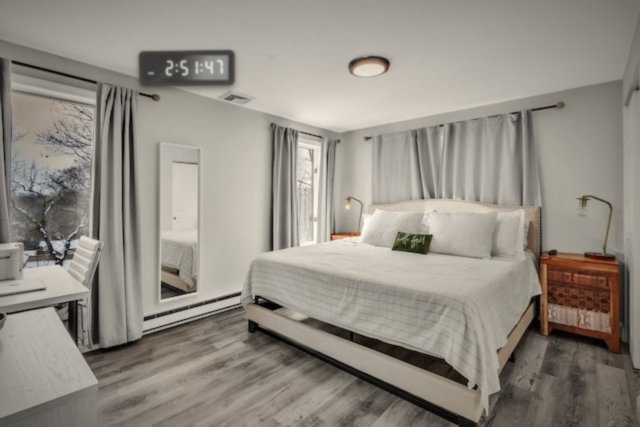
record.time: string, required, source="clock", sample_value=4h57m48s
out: 2h51m47s
